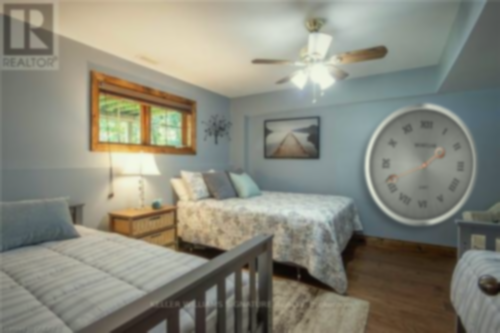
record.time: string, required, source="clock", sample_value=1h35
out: 1h41
